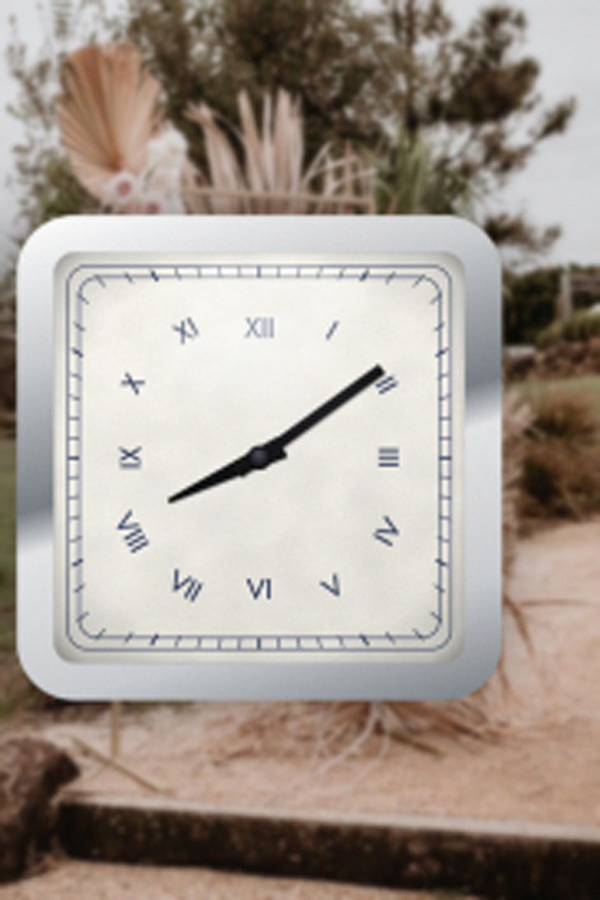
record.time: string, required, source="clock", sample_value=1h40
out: 8h09
